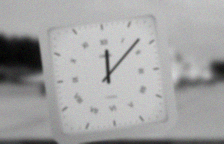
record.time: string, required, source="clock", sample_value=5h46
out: 12h08
